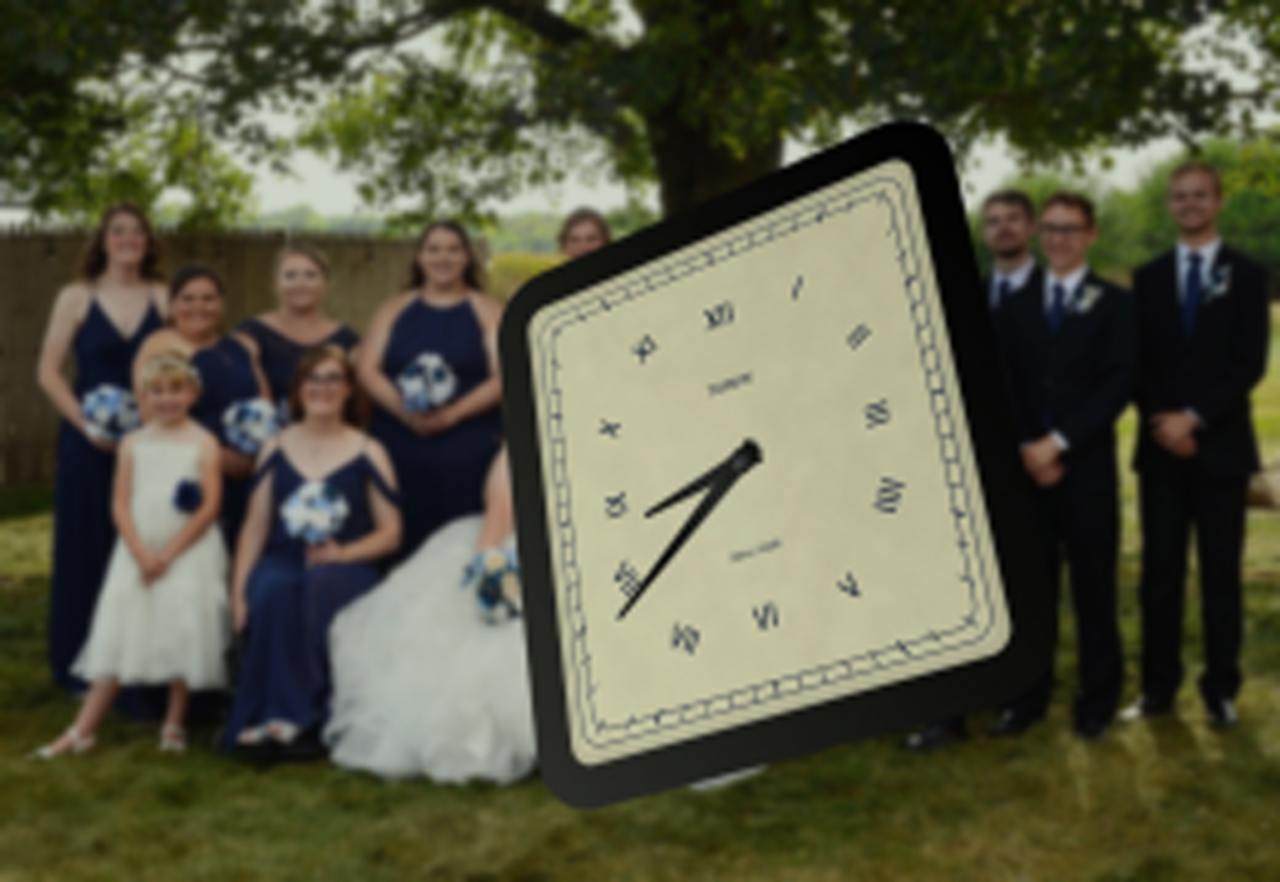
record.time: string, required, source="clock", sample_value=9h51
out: 8h39
